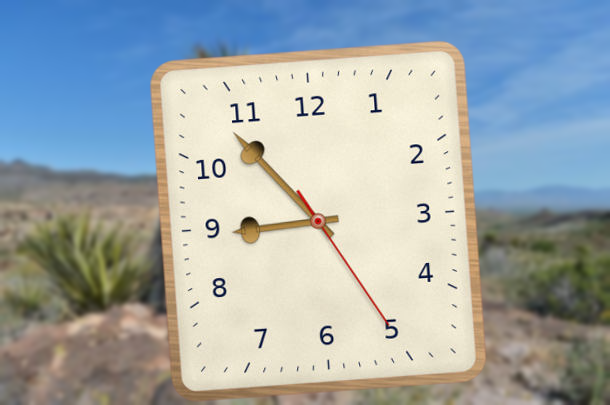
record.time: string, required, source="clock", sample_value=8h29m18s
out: 8h53m25s
